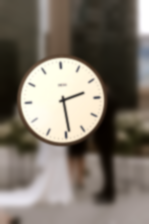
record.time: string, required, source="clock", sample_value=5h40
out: 2h29
